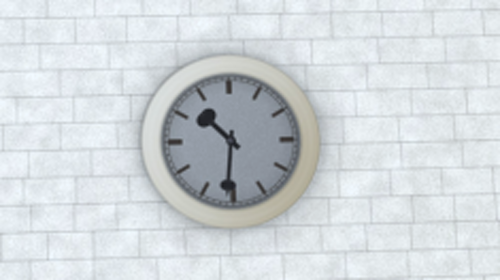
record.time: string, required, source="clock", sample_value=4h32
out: 10h31
